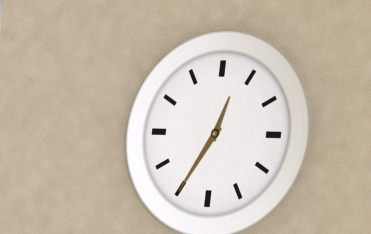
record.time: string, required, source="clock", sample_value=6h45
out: 12h35
